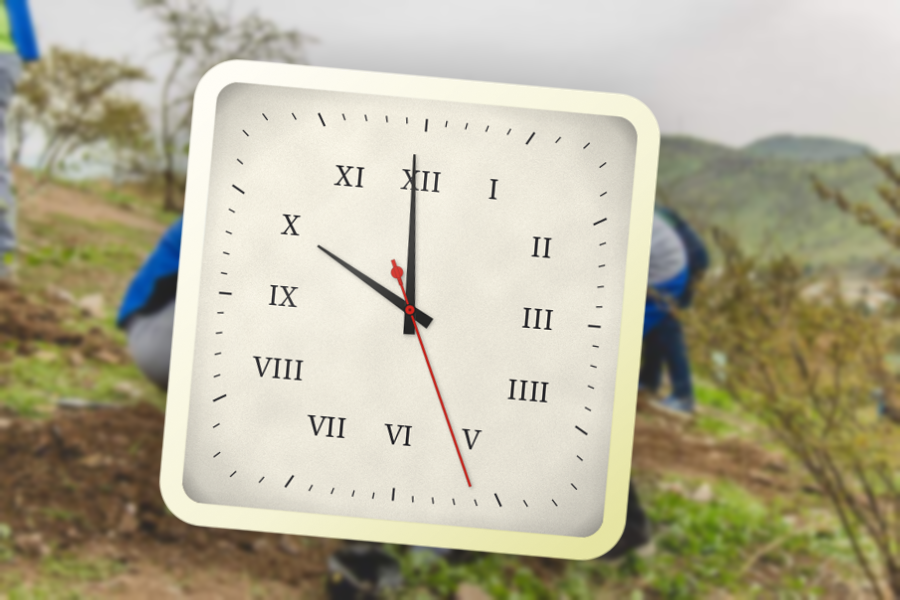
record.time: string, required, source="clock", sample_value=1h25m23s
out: 9h59m26s
